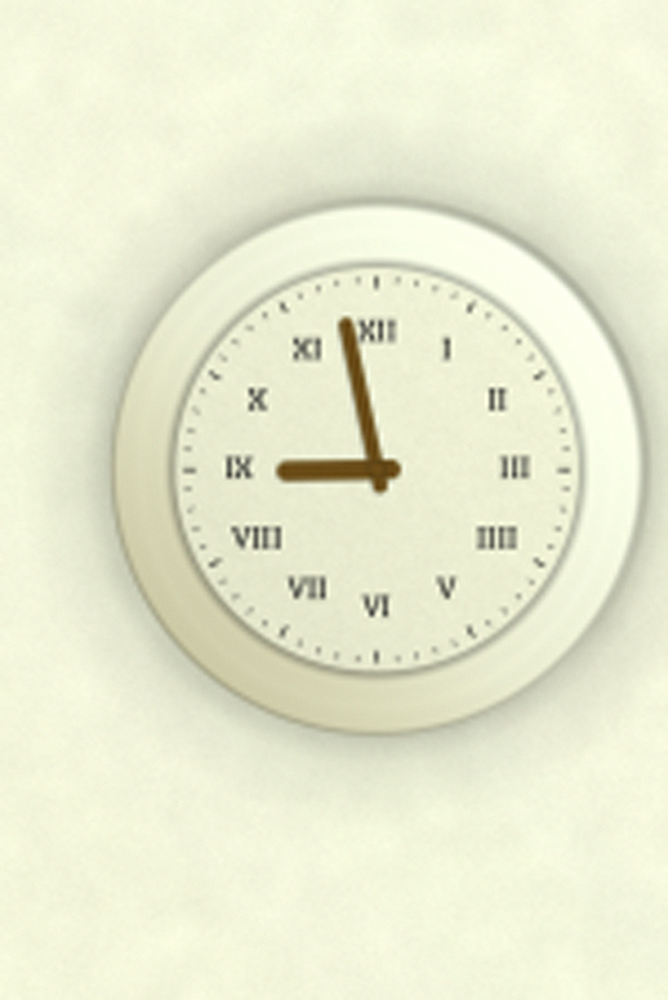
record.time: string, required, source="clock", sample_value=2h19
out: 8h58
